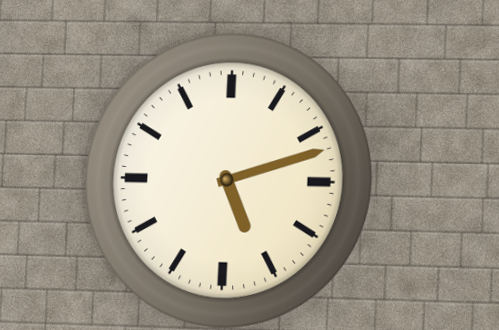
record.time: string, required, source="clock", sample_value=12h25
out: 5h12
